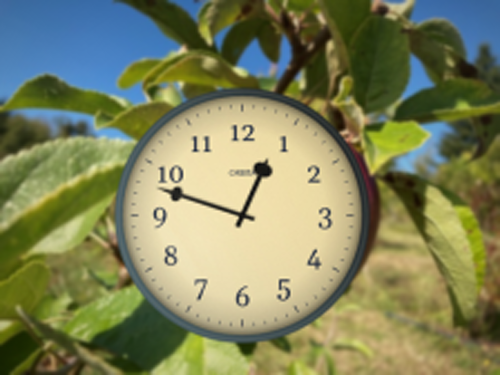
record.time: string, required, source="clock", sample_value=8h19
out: 12h48
